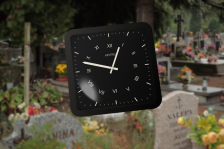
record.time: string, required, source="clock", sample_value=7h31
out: 12h48
